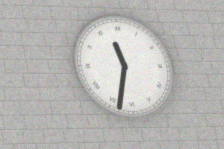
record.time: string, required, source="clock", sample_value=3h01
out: 11h33
